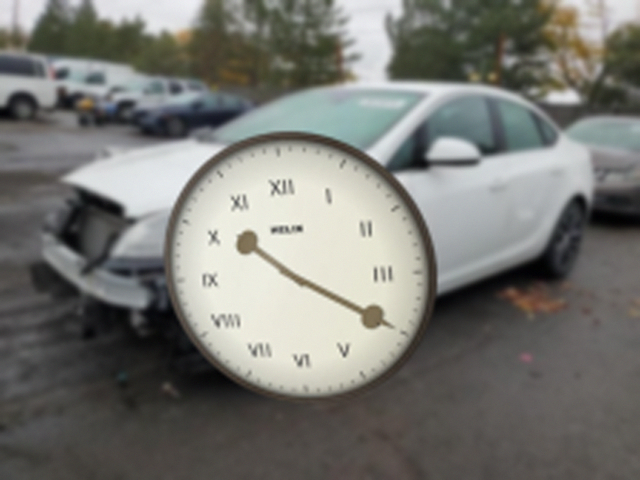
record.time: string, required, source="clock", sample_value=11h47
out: 10h20
